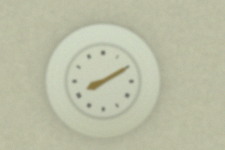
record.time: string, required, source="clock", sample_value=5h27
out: 8h10
